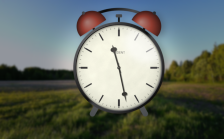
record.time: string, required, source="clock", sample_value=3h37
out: 11h28
